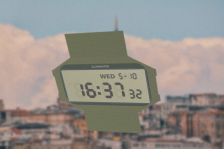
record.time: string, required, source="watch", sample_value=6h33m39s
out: 16h37m32s
